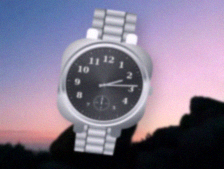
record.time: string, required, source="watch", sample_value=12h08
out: 2h14
